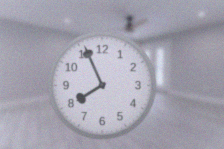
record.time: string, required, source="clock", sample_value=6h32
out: 7h56
